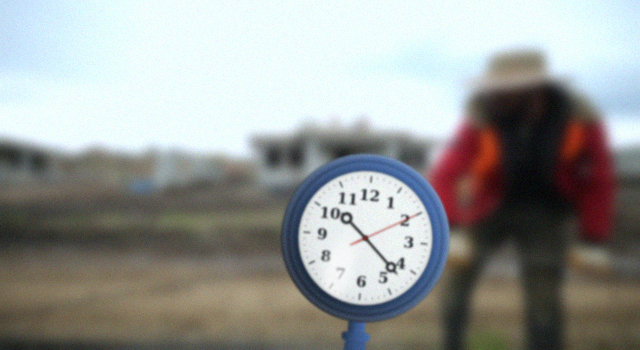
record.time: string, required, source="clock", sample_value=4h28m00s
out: 10h22m10s
